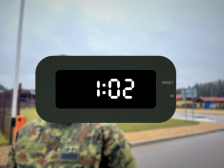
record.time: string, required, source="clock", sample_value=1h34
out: 1h02
